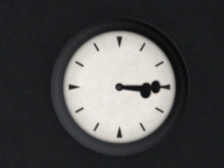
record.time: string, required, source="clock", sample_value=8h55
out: 3h15
